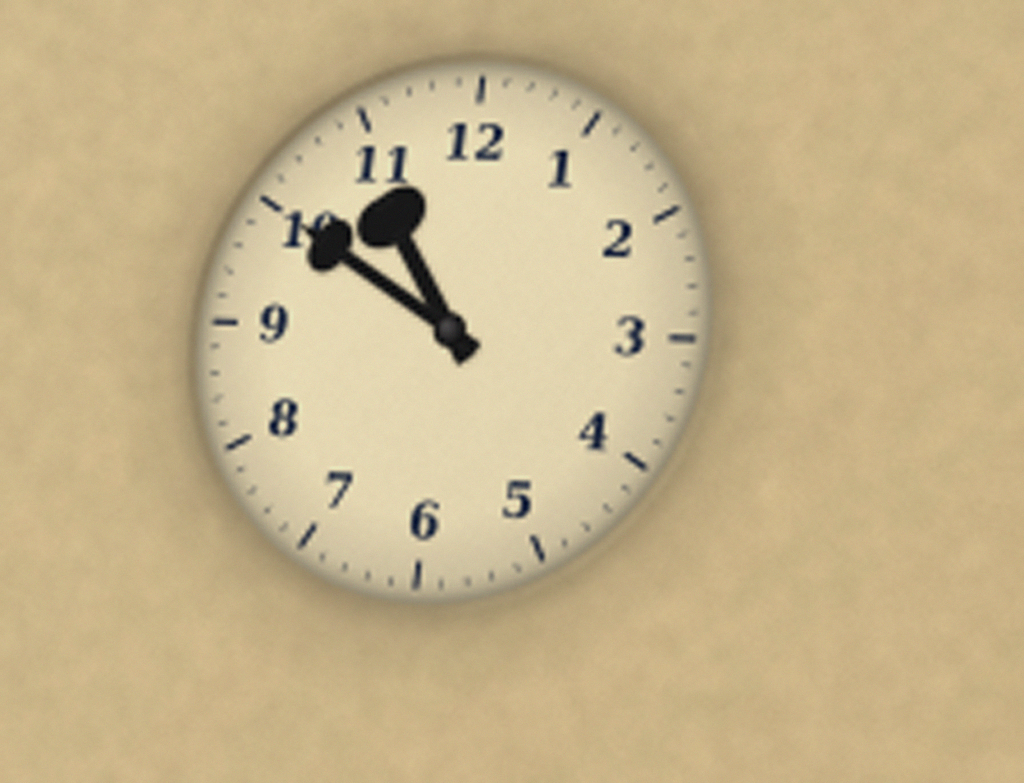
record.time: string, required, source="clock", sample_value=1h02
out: 10h50
